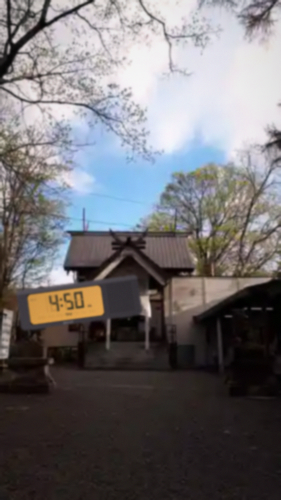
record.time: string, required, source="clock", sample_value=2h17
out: 4h50
